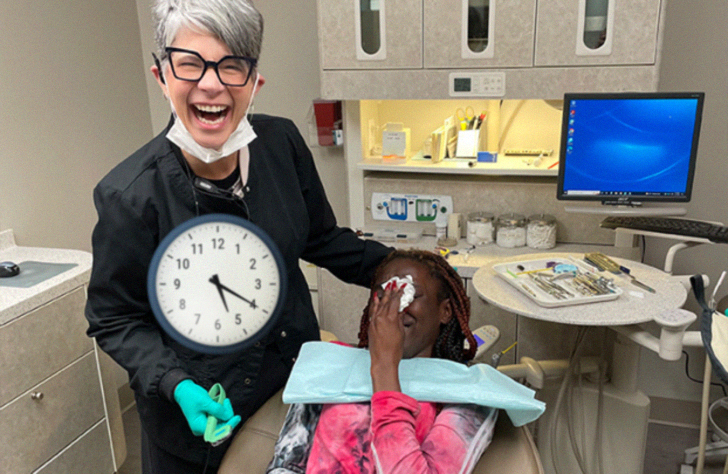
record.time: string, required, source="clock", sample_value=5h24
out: 5h20
